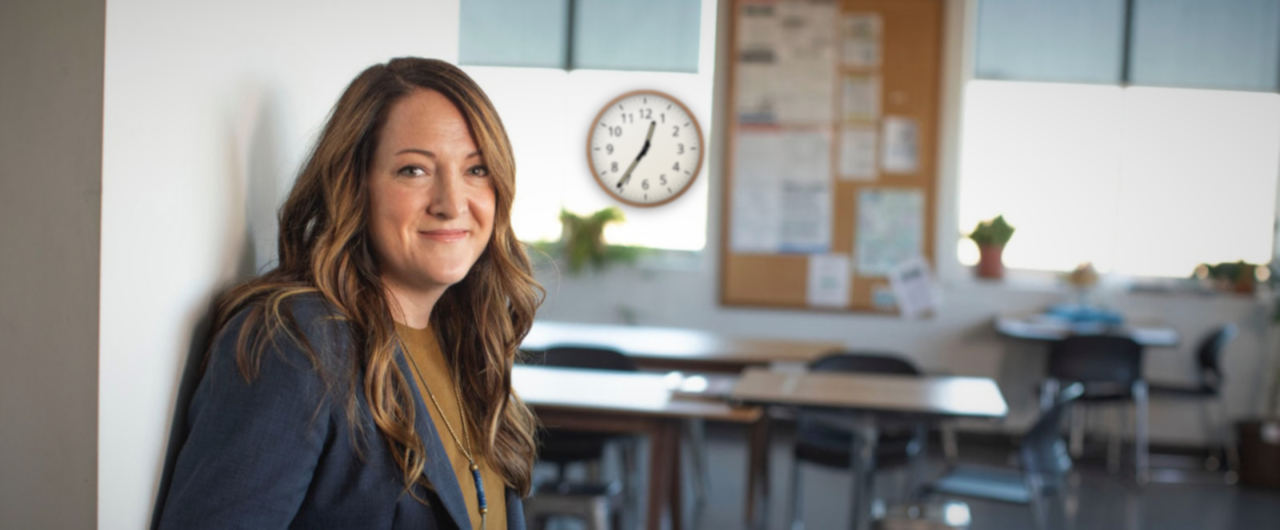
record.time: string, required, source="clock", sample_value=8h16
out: 12h36
